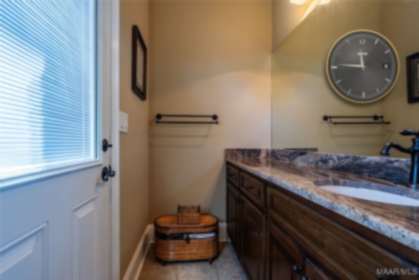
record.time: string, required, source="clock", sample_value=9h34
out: 11h46
